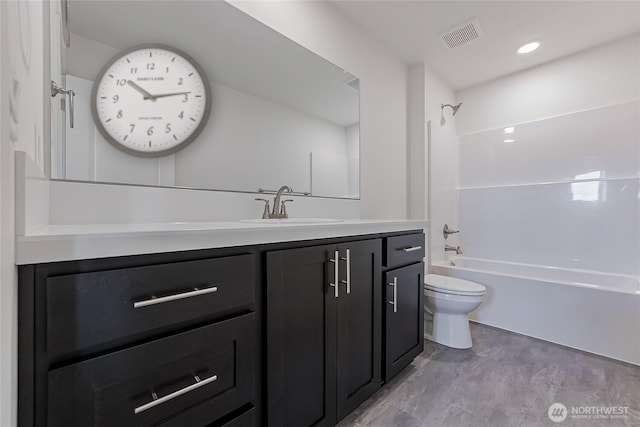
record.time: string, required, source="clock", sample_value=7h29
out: 10h14
